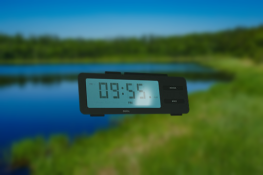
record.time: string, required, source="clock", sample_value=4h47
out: 9h55
